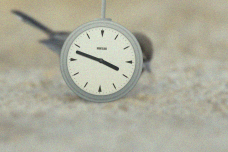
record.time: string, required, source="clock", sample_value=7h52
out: 3h48
